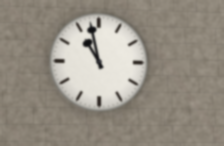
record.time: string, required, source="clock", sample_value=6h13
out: 10h58
